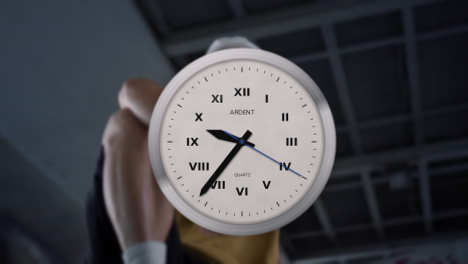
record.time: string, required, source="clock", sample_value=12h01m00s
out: 9h36m20s
